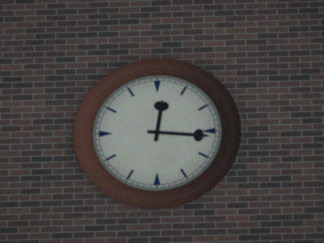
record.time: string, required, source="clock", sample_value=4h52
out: 12h16
